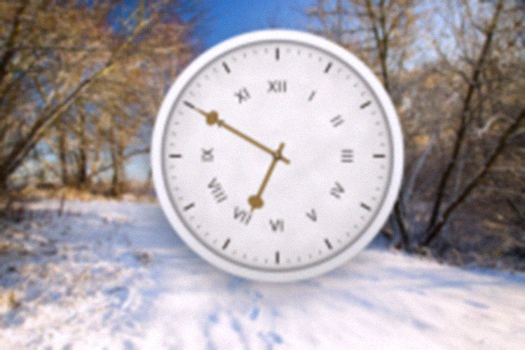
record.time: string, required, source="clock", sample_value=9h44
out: 6h50
